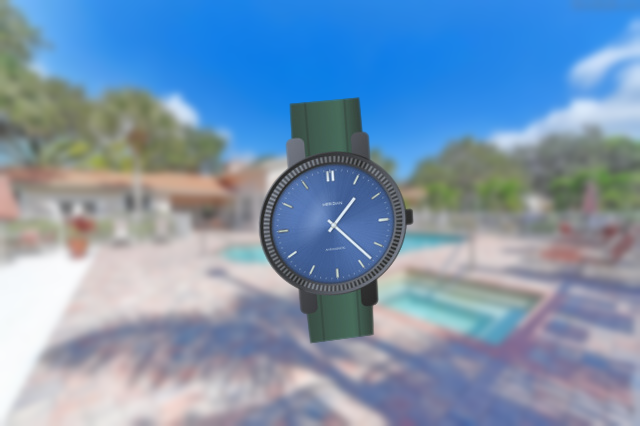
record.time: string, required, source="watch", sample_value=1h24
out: 1h23
